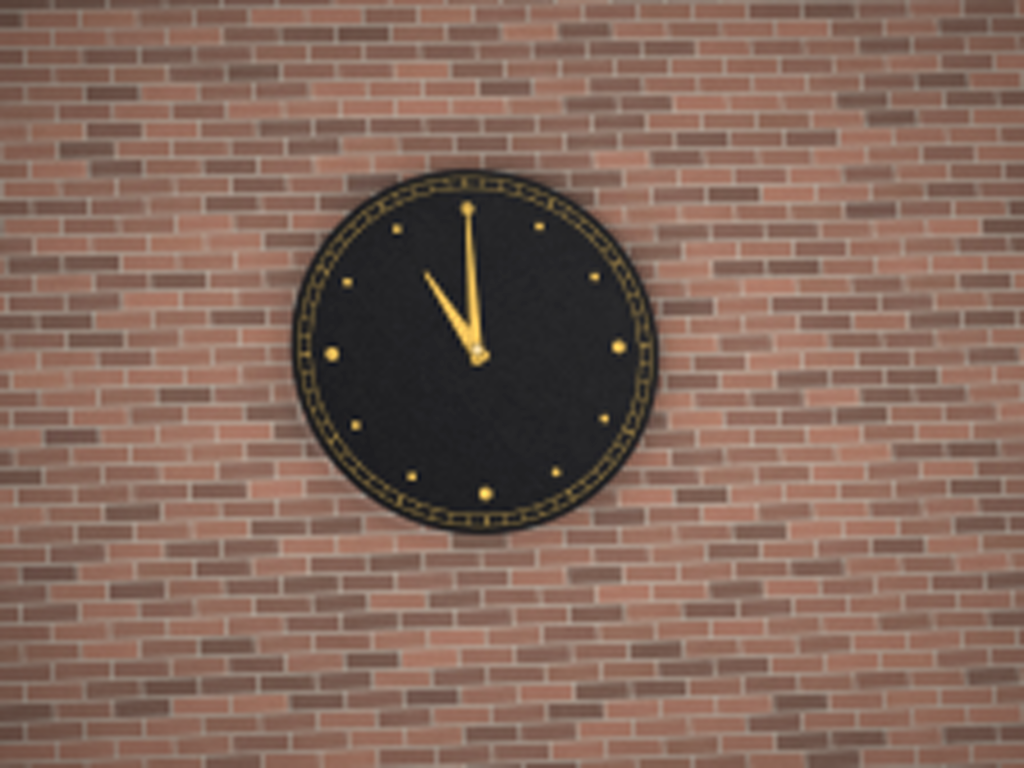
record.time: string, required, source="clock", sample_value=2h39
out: 11h00
